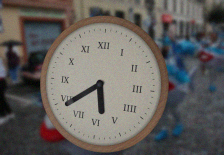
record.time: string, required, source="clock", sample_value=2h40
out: 5h39
